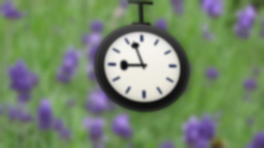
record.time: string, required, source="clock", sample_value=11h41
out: 8h57
